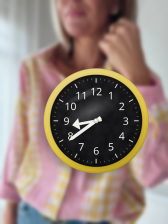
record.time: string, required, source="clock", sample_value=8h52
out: 8h39
